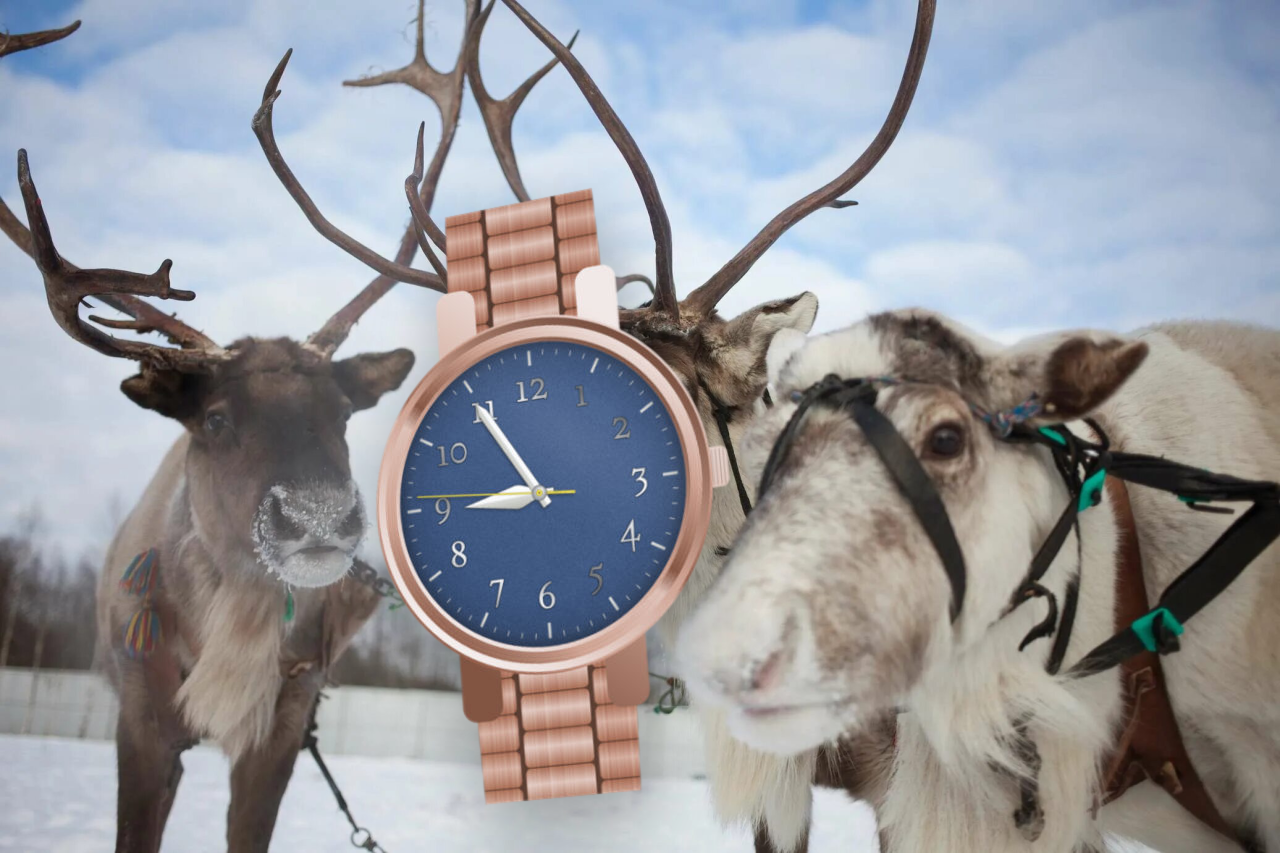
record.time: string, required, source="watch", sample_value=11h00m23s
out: 8h54m46s
